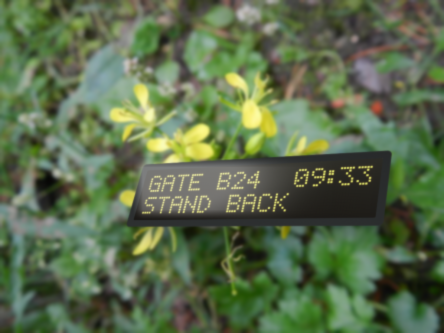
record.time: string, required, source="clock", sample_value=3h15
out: 9h33
